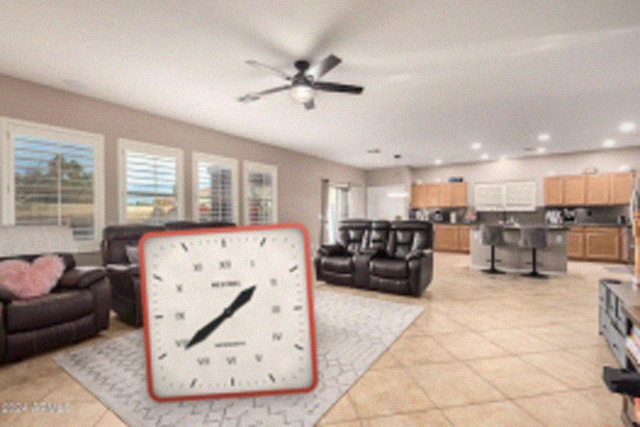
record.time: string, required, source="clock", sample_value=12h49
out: 1h39
